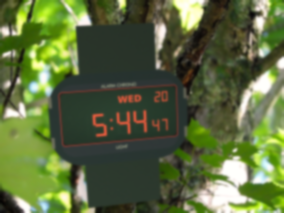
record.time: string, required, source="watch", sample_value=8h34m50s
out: 5h44m47s
